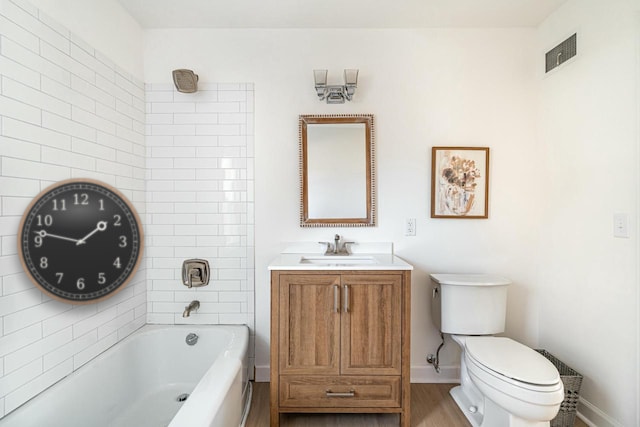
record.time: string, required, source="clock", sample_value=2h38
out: 1h47
